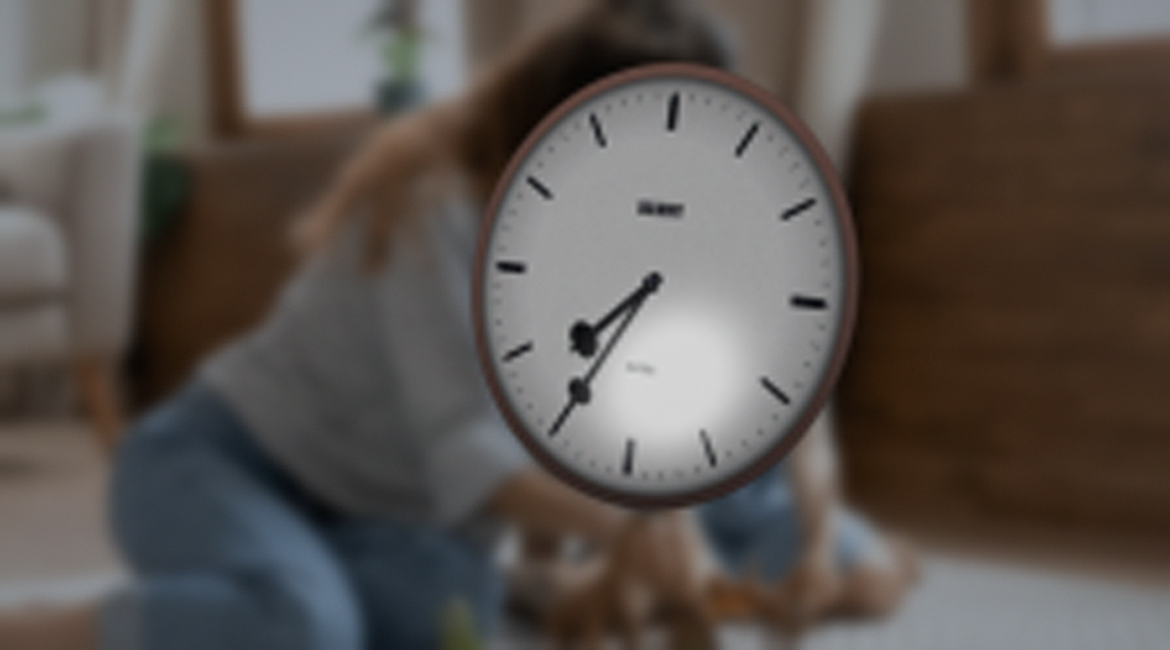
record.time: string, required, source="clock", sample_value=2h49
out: 7h35
